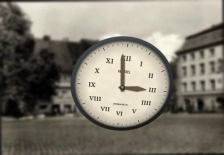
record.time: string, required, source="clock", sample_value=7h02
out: 2h59
